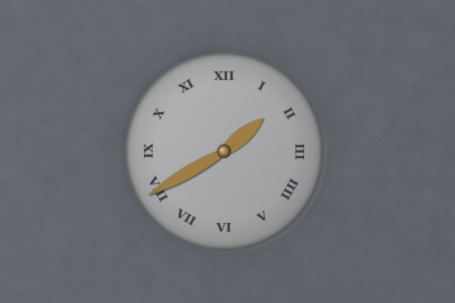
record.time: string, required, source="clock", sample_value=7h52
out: 1h40
